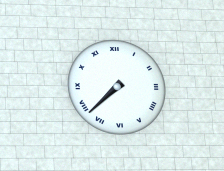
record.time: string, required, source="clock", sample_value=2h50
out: 7h38
